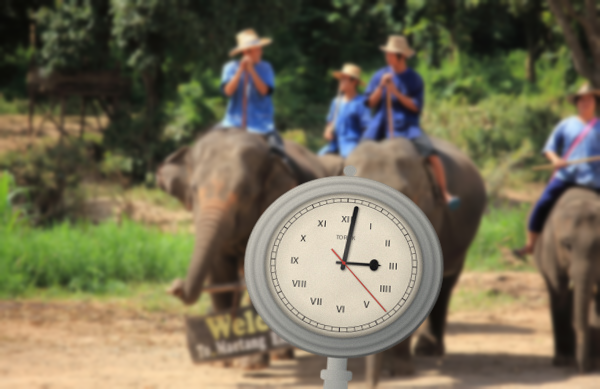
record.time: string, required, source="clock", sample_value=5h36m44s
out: 3h01m23s
